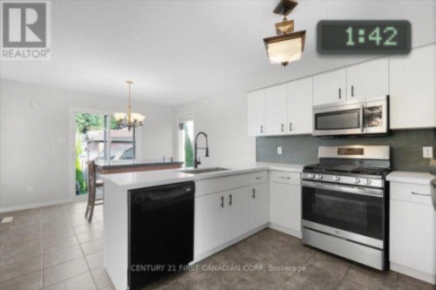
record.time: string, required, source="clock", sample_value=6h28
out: 1h42
